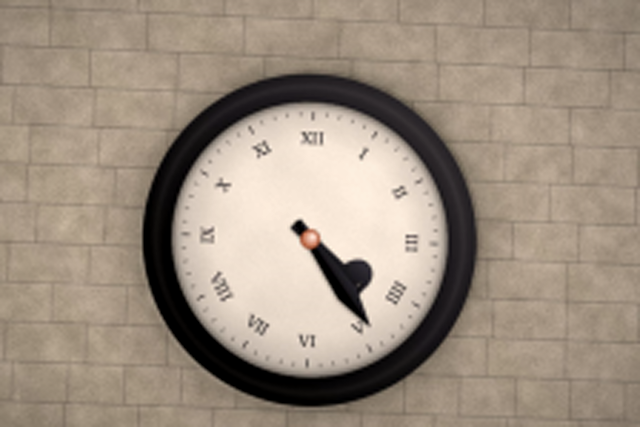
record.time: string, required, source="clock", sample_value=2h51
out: 4h24
